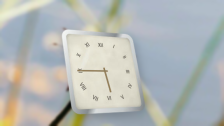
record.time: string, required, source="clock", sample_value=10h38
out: 5h45
